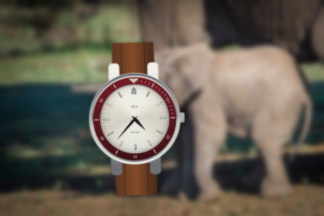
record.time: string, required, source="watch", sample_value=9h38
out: 4h37
